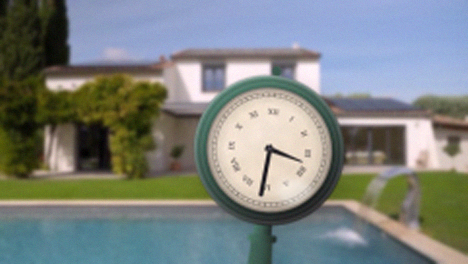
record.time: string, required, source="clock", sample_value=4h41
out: 3h31
